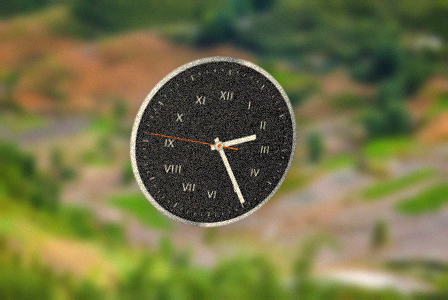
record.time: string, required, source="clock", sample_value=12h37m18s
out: 2h24m46s
